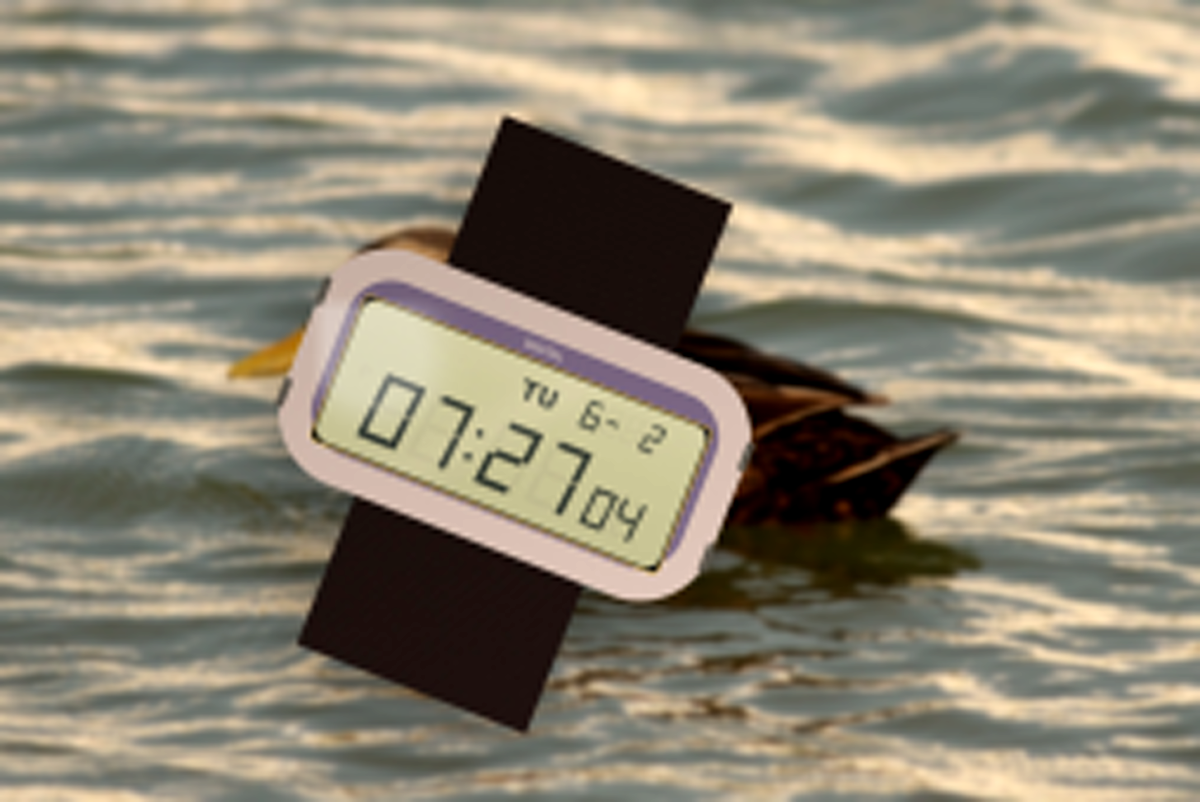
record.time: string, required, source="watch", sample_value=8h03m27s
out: 7h27m04s
